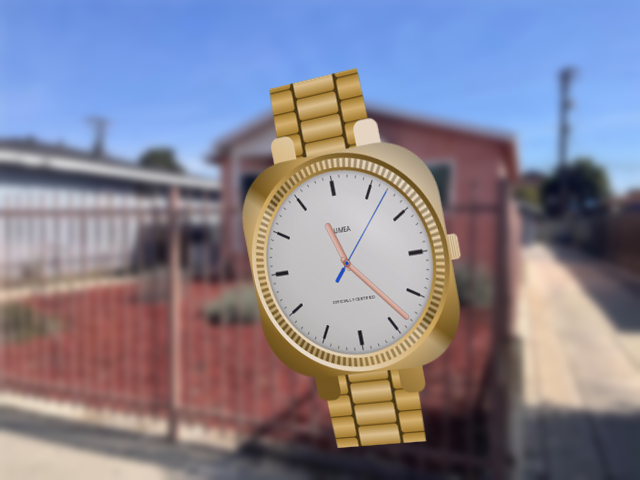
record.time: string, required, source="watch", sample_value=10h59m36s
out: 11h23m07s
